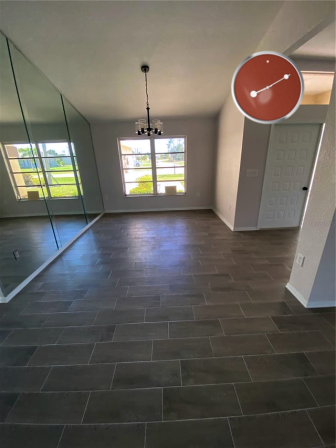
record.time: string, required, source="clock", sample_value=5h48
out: 8h10
